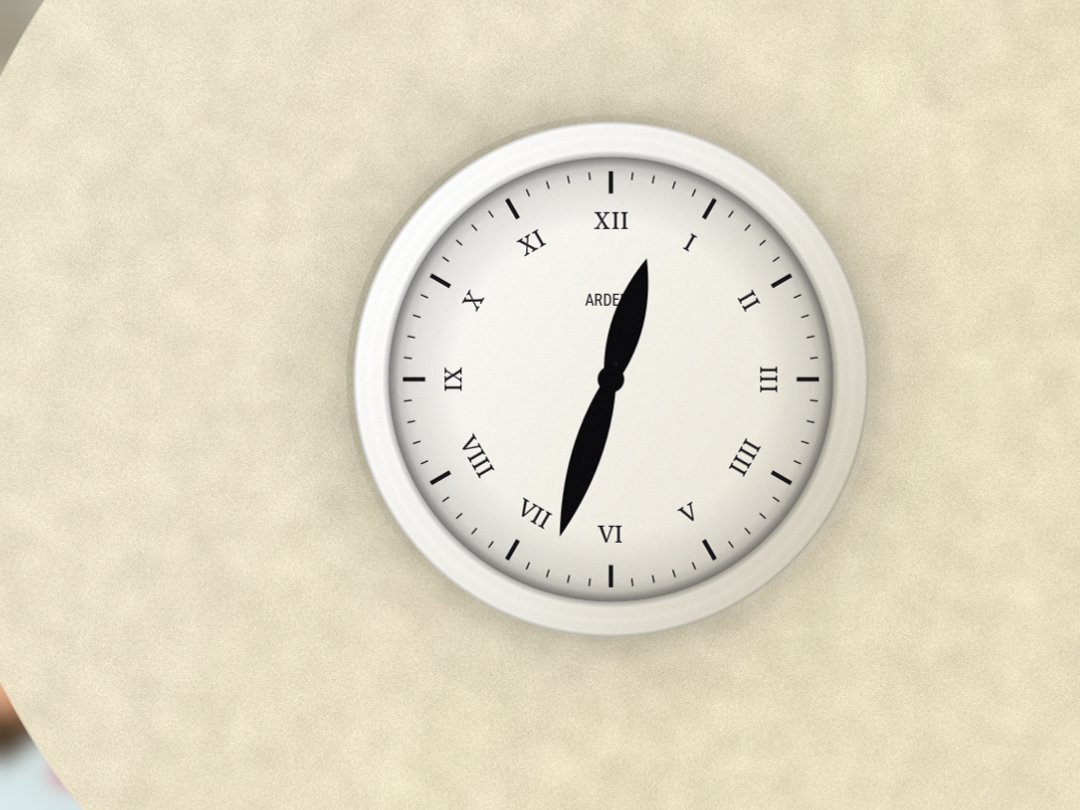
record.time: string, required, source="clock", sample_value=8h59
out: 12h33
